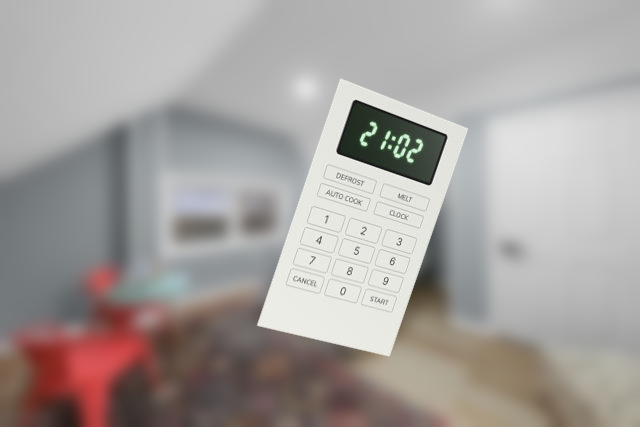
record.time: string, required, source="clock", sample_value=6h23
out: 21h02
